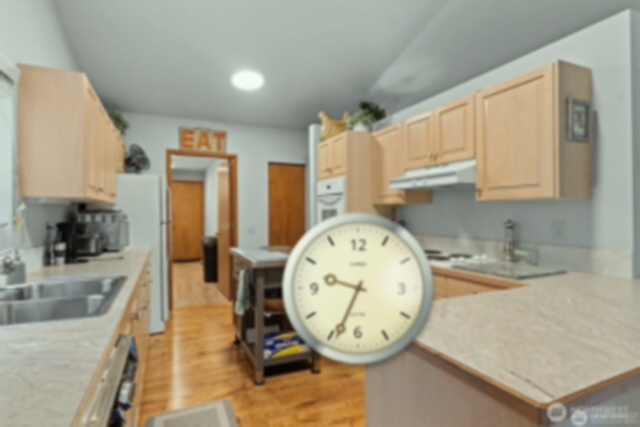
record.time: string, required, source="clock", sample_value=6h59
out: 9h34
